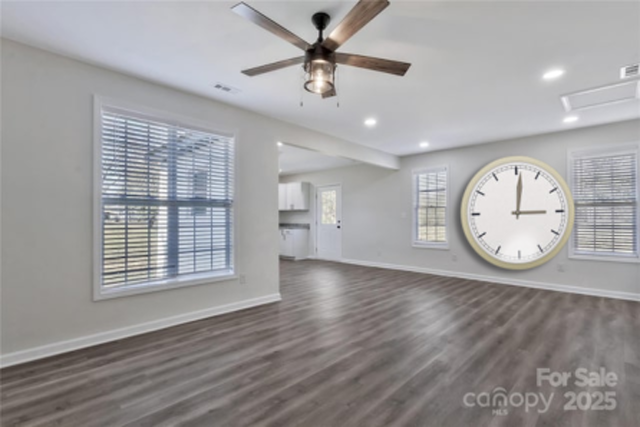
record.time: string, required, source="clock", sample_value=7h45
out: 3h01
